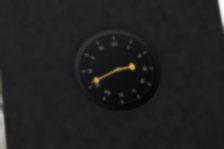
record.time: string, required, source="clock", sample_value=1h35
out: 2h41
